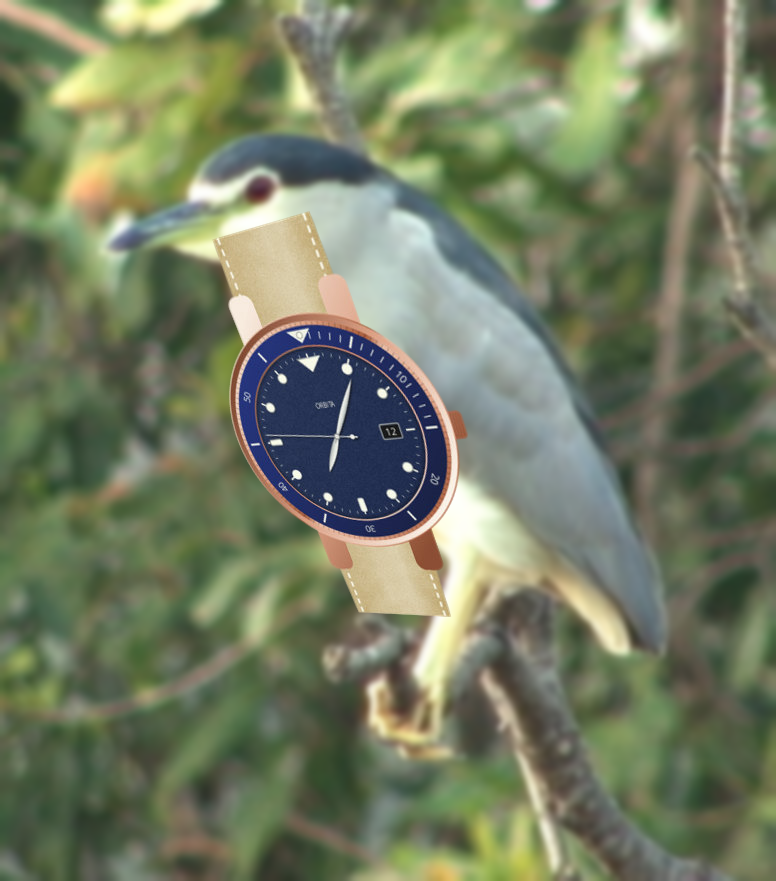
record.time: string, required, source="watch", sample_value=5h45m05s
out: 7h05m46s
